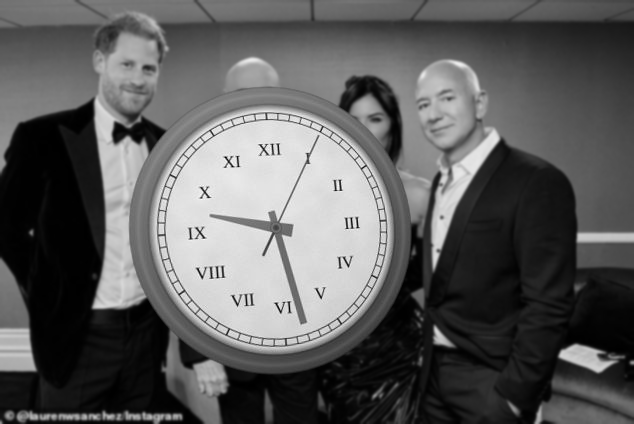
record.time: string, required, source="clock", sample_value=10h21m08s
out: 9h28m05s
